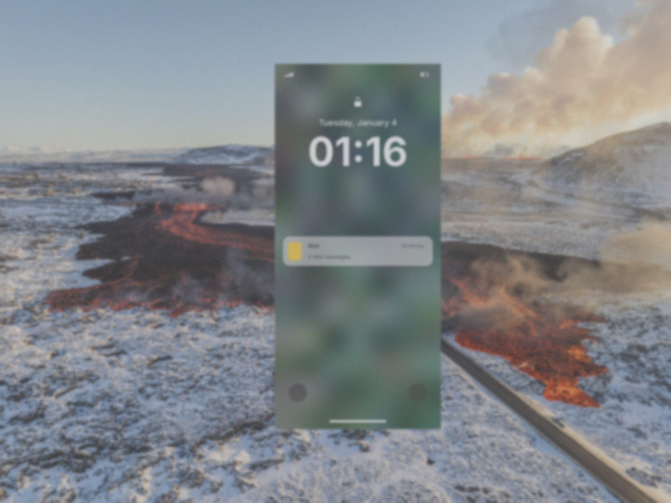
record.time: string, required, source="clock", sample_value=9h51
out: 1h16
